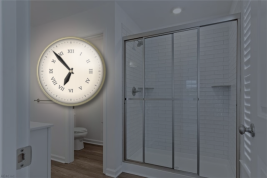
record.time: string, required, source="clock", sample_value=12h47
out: 6h53
